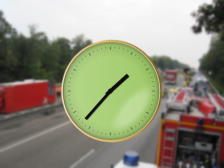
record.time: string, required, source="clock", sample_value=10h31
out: 1h37
